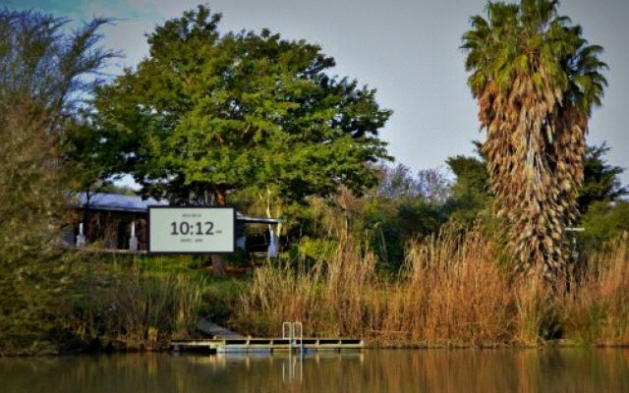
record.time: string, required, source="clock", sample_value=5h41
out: 10h12
